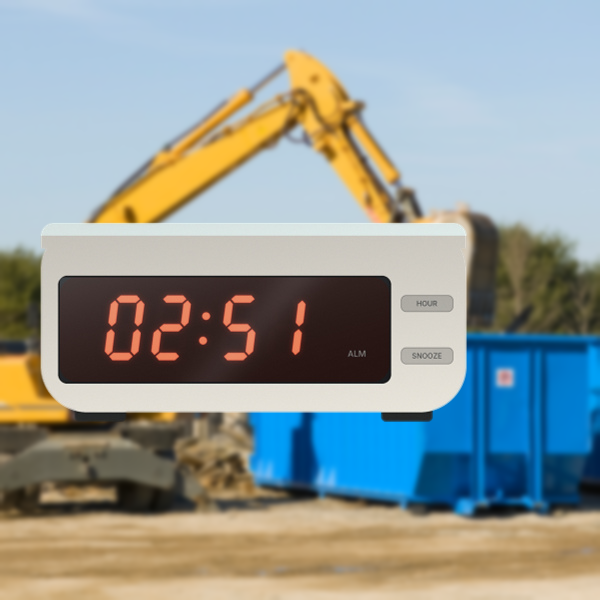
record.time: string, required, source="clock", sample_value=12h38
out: 2h51
